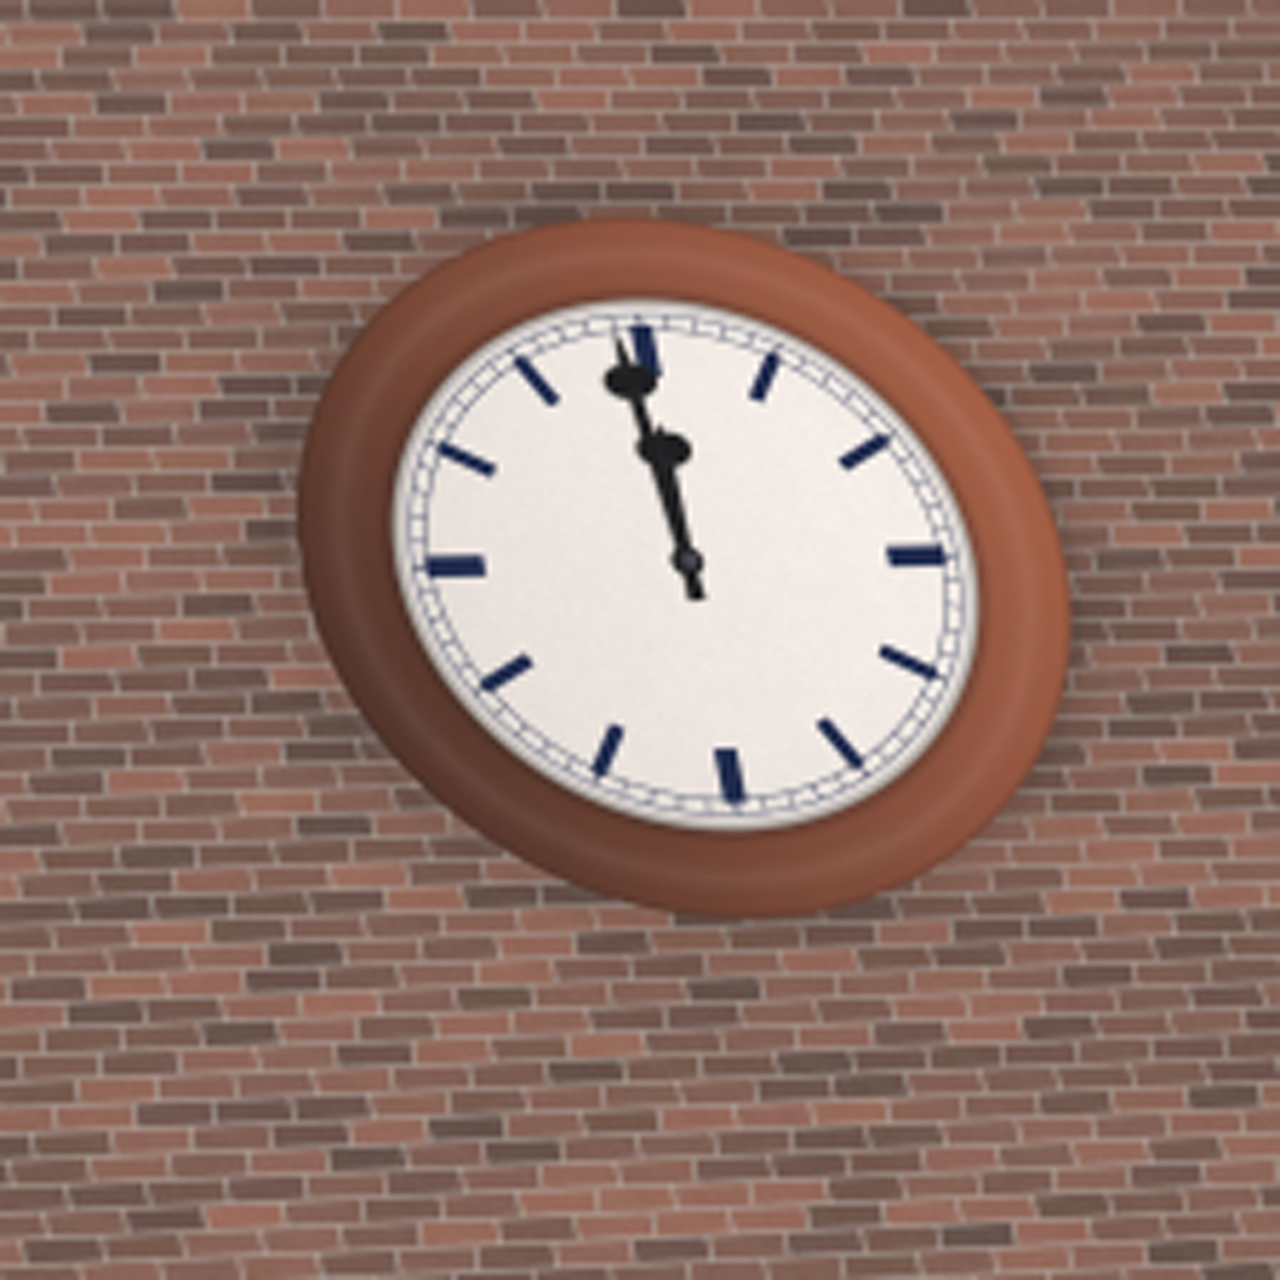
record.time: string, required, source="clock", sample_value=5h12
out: 11h59
